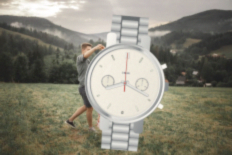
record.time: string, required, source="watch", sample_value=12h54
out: 8h19
